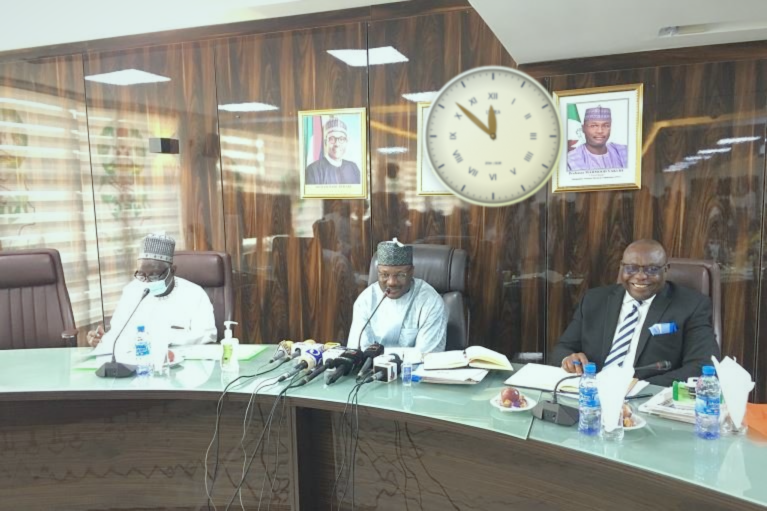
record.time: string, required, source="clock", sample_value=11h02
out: 11h52
